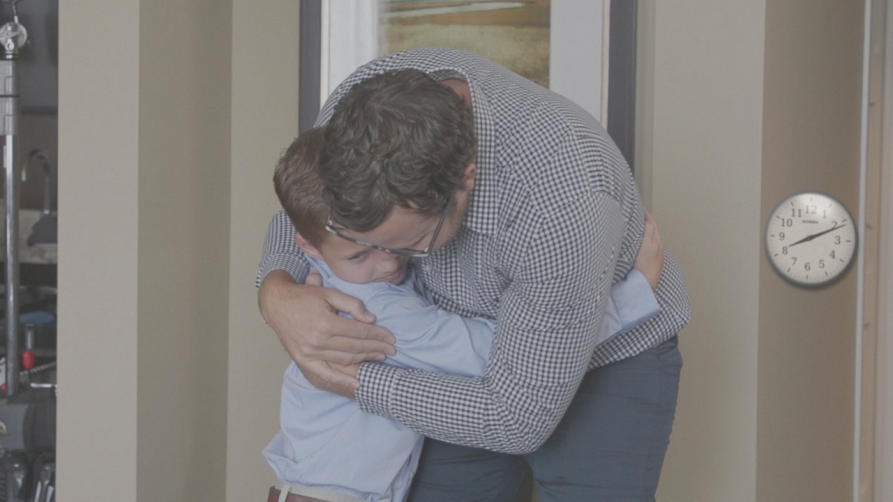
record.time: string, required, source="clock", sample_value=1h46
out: 8h11
